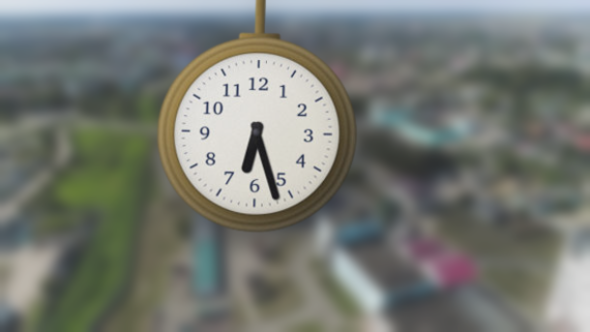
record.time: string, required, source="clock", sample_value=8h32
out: 6h27
